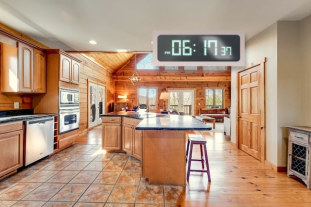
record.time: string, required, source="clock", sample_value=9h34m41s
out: 6h17m37s
